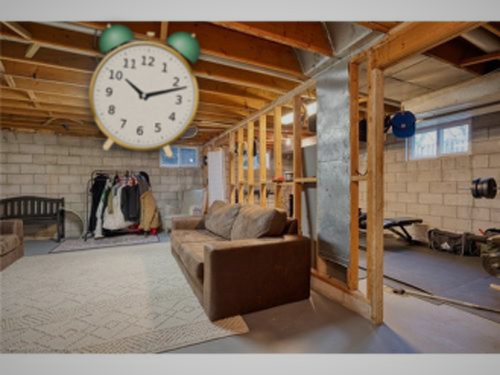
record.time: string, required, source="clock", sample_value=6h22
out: 10h12
